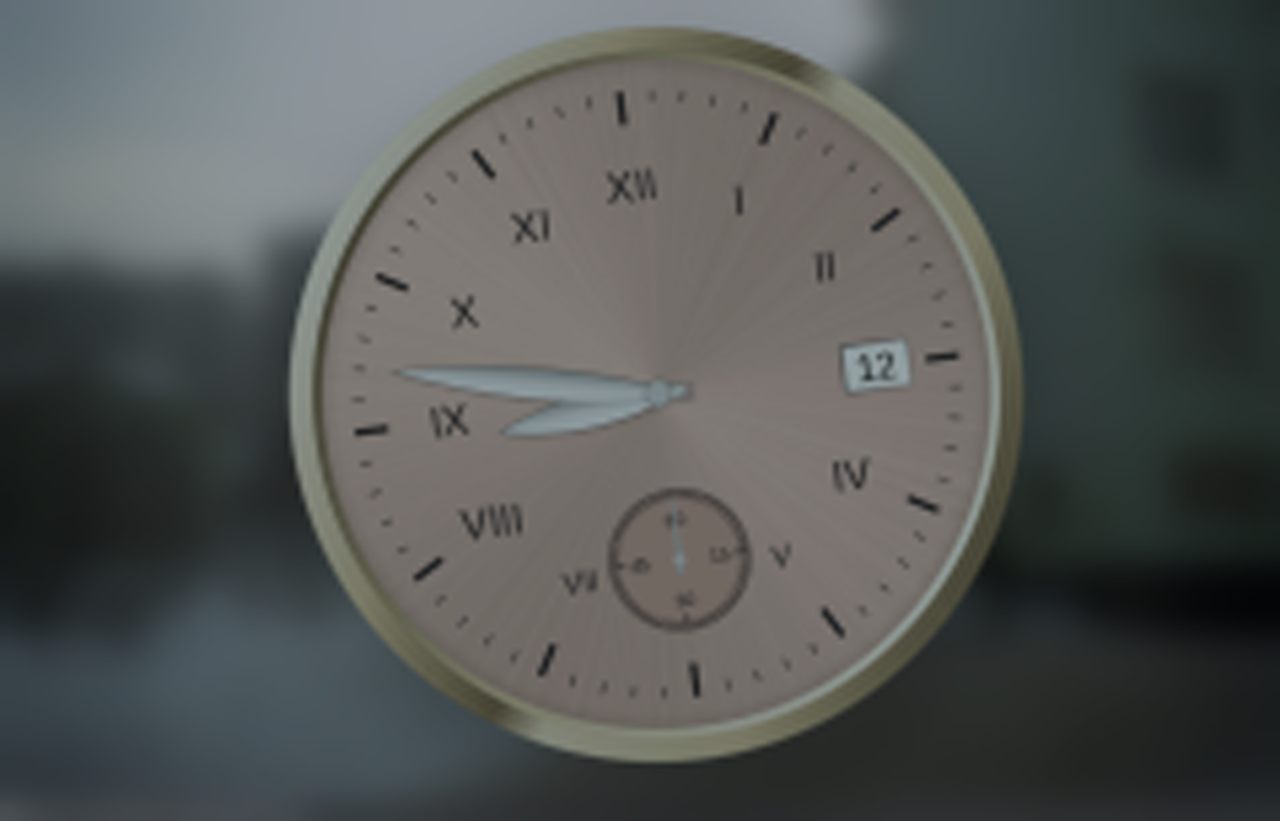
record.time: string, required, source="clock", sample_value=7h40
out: 8h47
